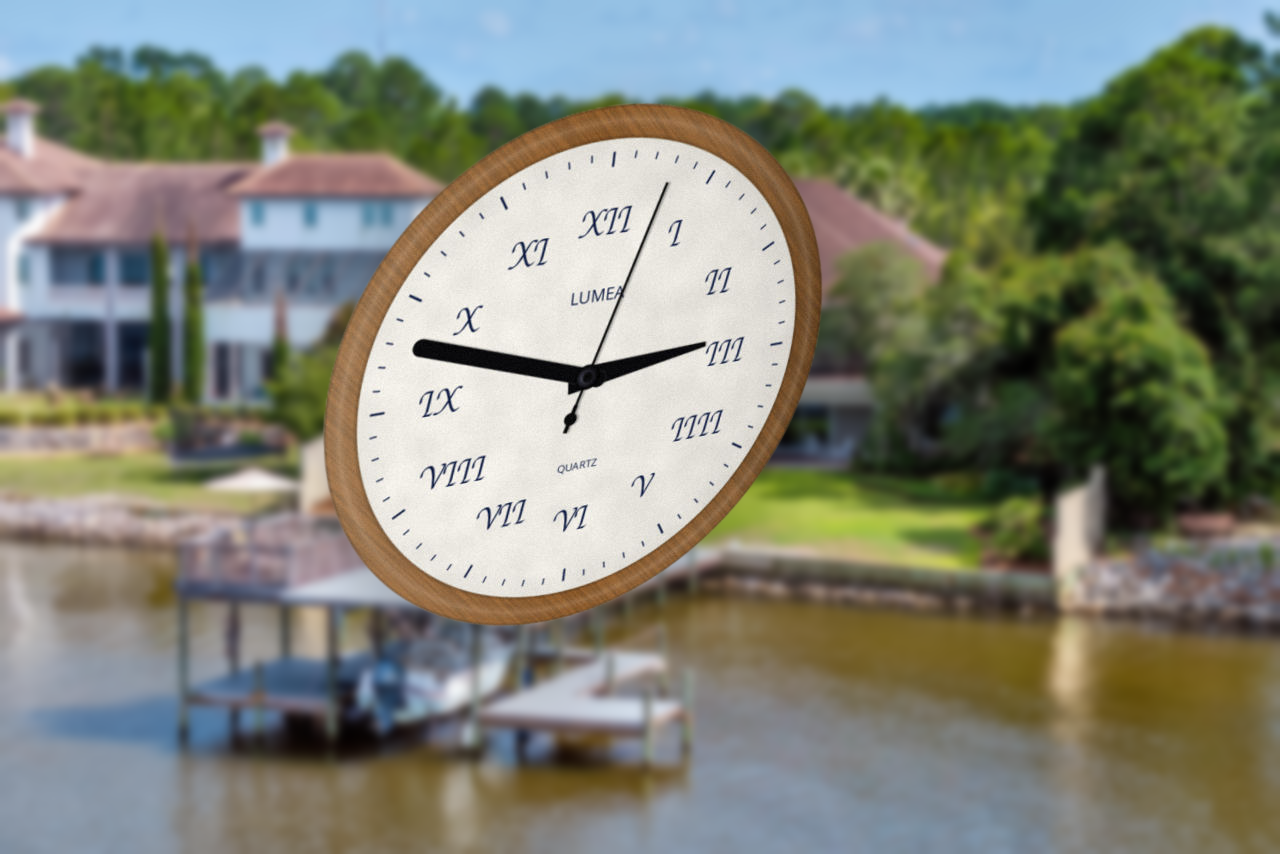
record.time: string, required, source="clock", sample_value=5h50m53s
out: 2h48m03s
